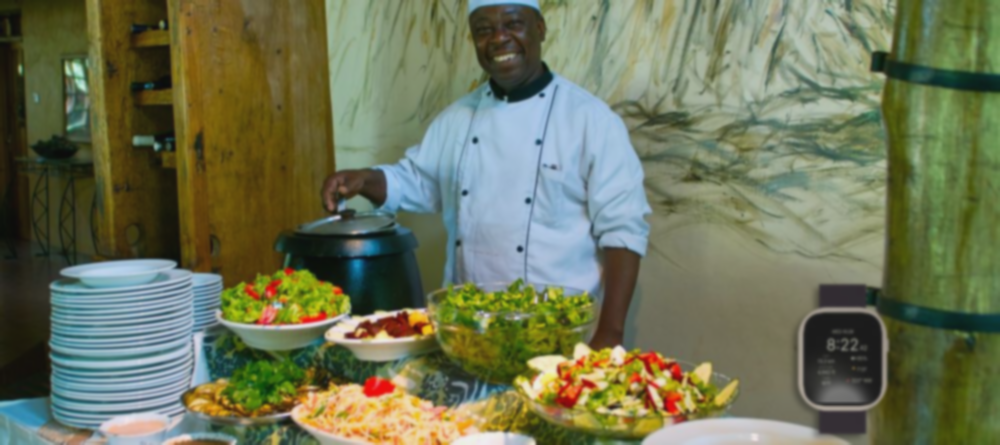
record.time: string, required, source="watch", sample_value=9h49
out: 8h22
